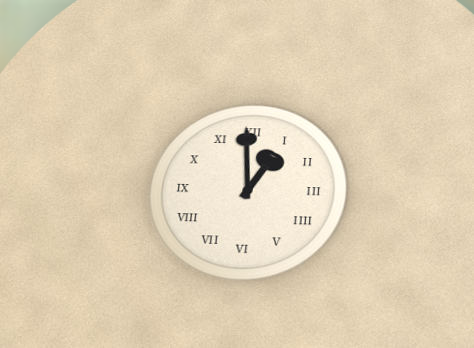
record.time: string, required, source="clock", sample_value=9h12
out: 12h59
